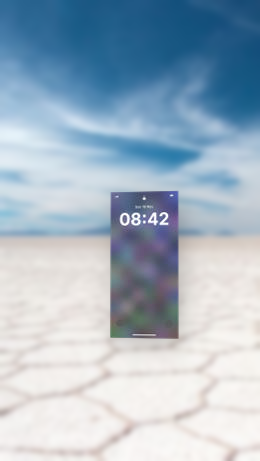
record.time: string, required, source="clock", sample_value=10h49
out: 8h42
